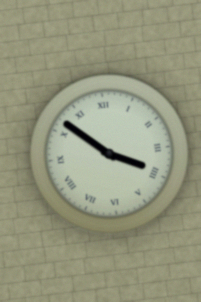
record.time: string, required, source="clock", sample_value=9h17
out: 3h52
